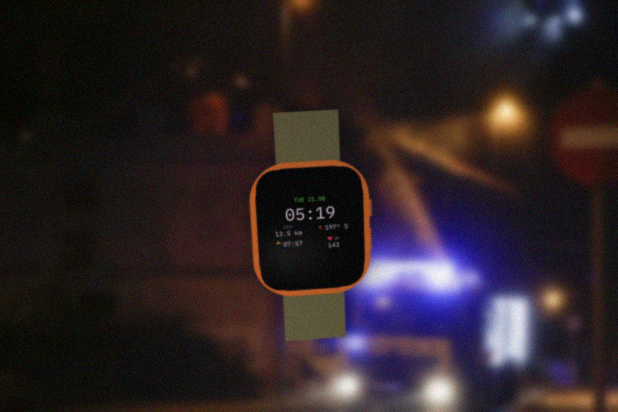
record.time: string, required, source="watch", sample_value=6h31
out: 5h19
